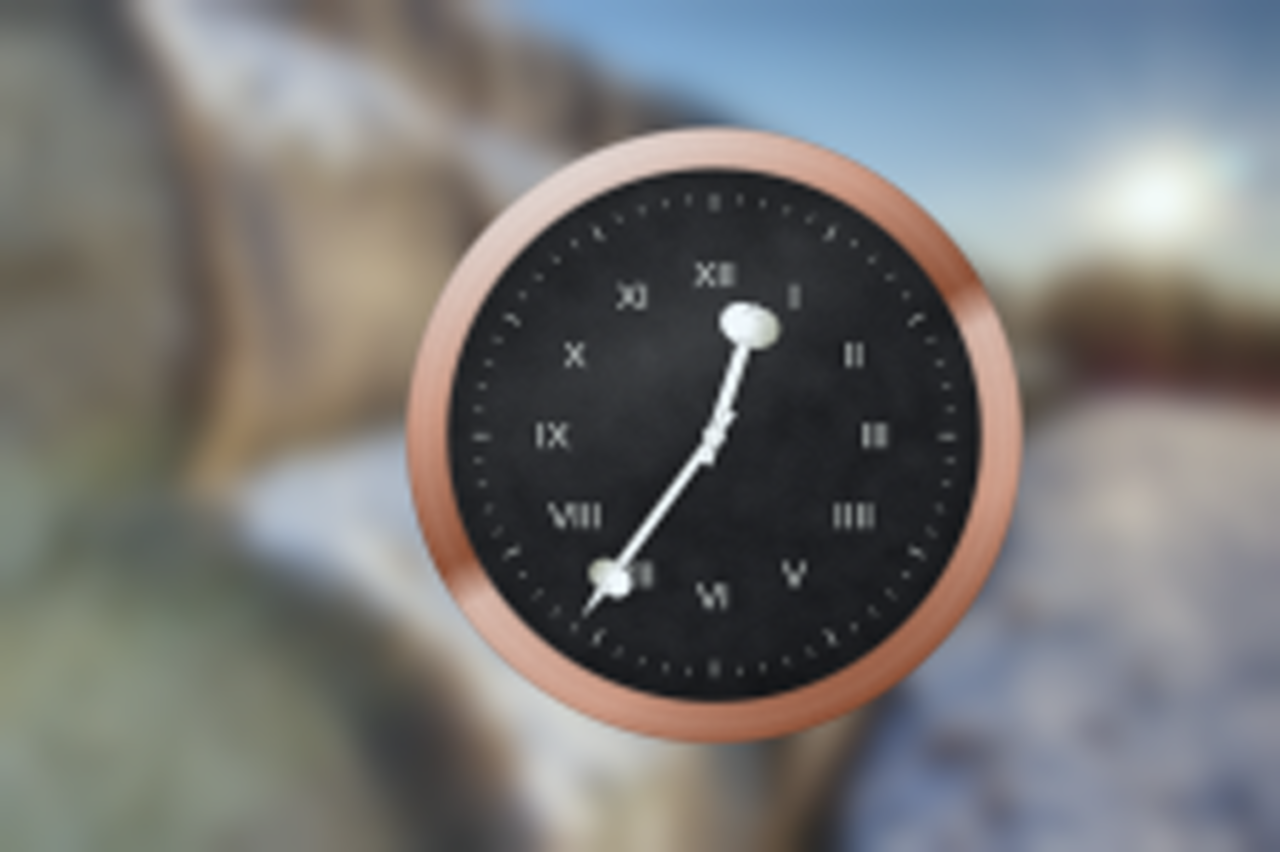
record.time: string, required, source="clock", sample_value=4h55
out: 12h36
